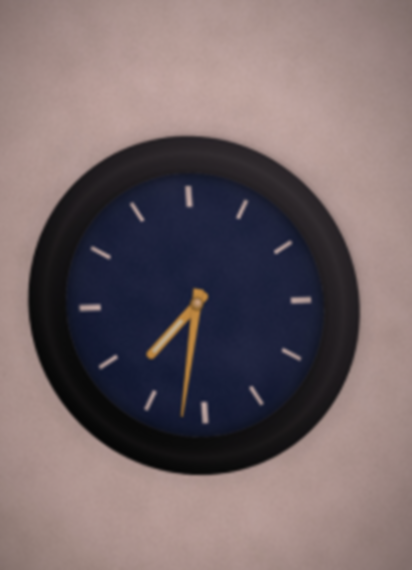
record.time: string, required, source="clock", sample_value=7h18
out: 7h32
